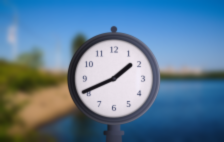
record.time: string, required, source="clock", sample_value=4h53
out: 1h41
